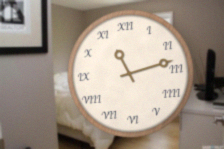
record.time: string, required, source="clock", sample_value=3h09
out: 11h13
